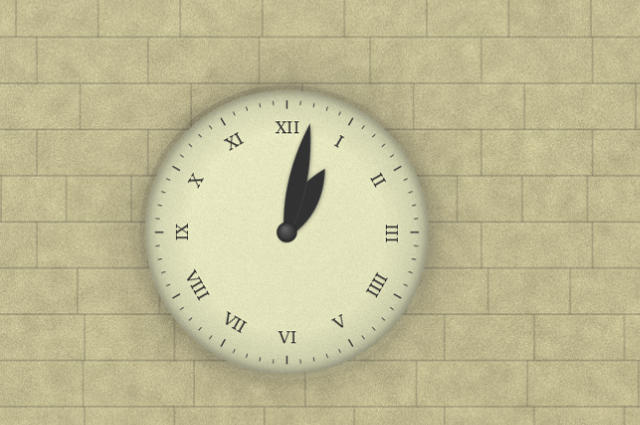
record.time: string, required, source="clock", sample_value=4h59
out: 1h02
